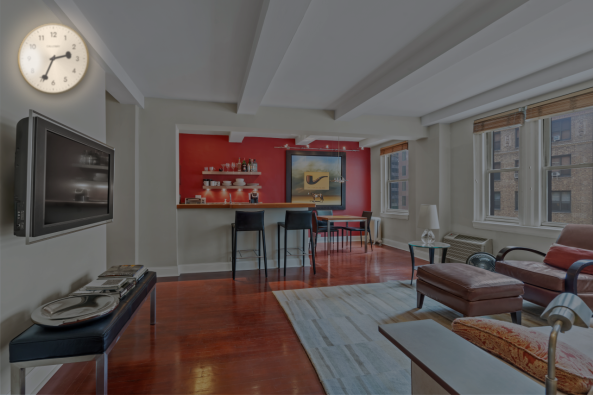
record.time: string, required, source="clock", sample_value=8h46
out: 2h34
